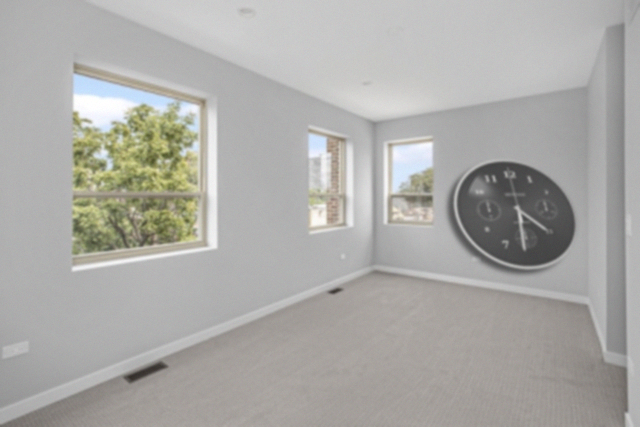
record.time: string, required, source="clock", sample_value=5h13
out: 4h31
